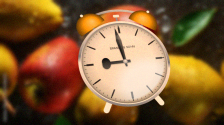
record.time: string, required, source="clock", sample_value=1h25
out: 8h59
